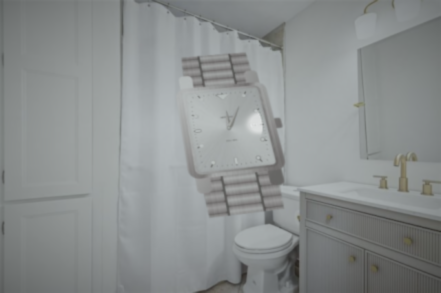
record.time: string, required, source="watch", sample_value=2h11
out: 12h05
